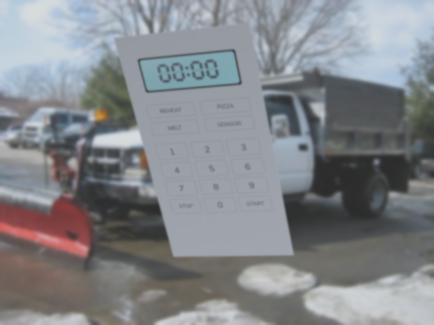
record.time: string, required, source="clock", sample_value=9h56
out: 0h00
